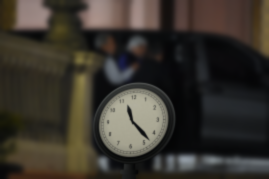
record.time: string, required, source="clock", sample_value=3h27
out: 11h23
